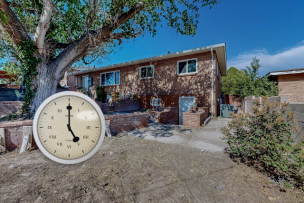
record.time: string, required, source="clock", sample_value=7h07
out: 5h00
